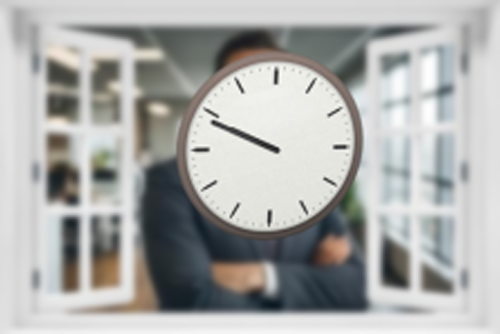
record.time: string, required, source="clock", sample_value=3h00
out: 9h49
